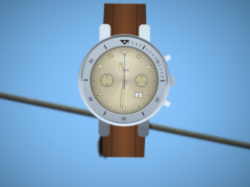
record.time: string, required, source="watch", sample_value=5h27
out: 11h31
